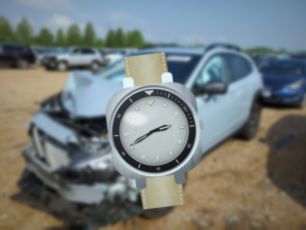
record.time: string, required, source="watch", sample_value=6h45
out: 2h41
